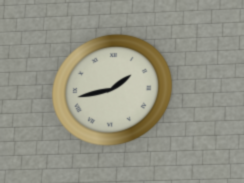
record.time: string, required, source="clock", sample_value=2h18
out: 1h43
